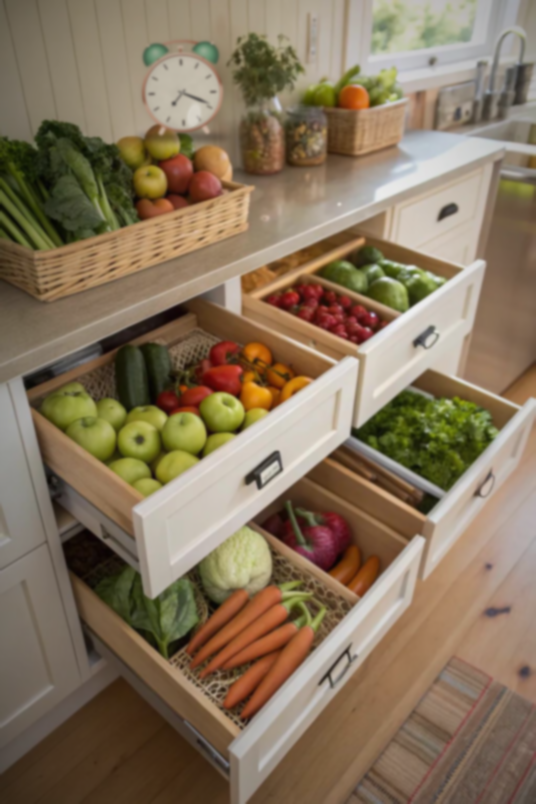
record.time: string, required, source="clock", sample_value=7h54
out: 7h19
